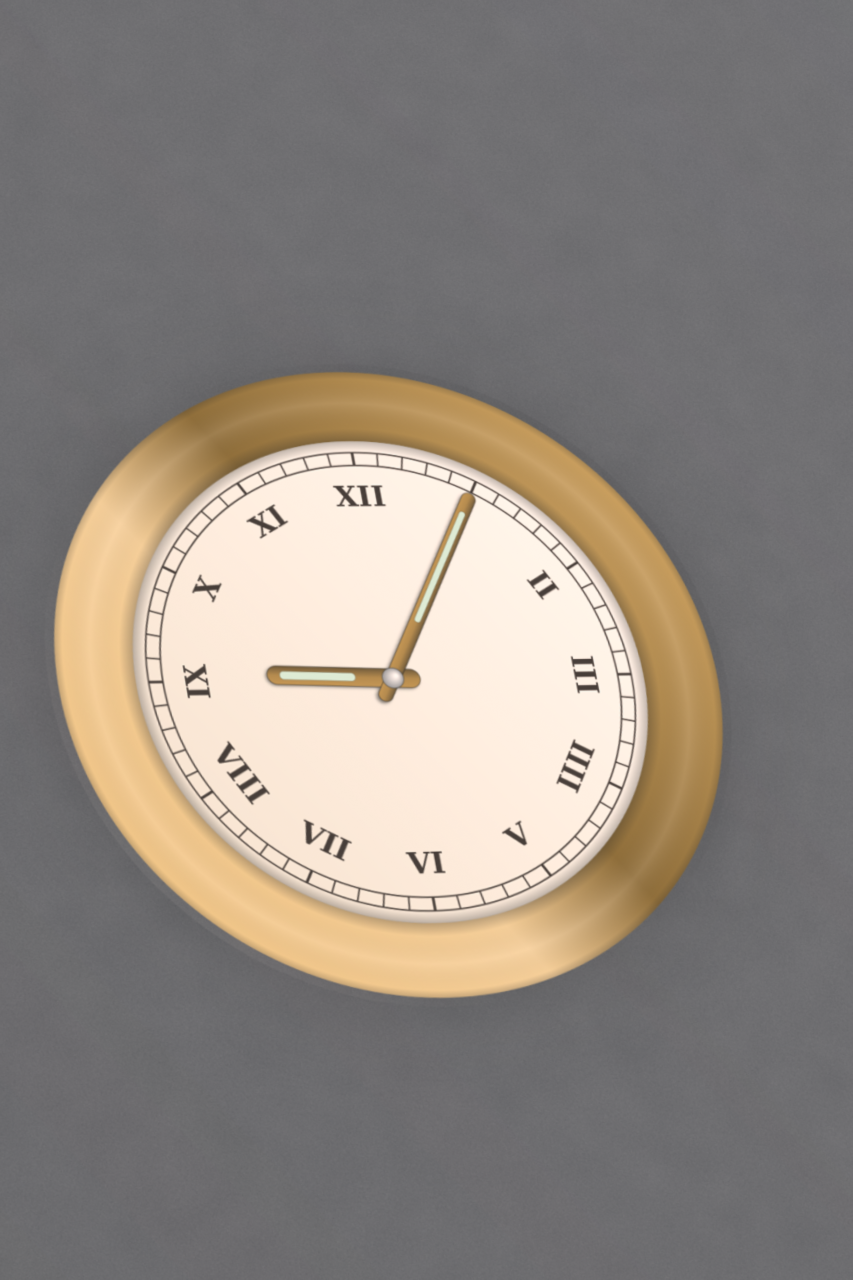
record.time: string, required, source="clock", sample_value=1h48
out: 9h05
